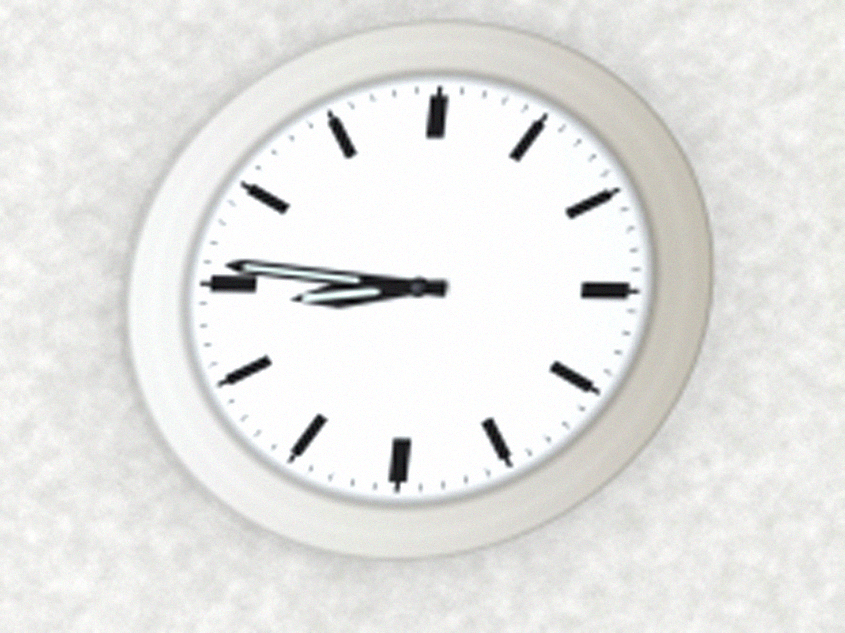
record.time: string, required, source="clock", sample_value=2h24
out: 8h46
